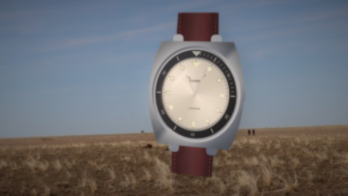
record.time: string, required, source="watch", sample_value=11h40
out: 11h04
